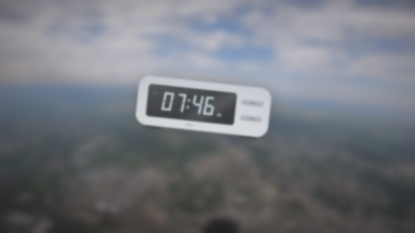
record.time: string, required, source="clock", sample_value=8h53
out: 7h46
